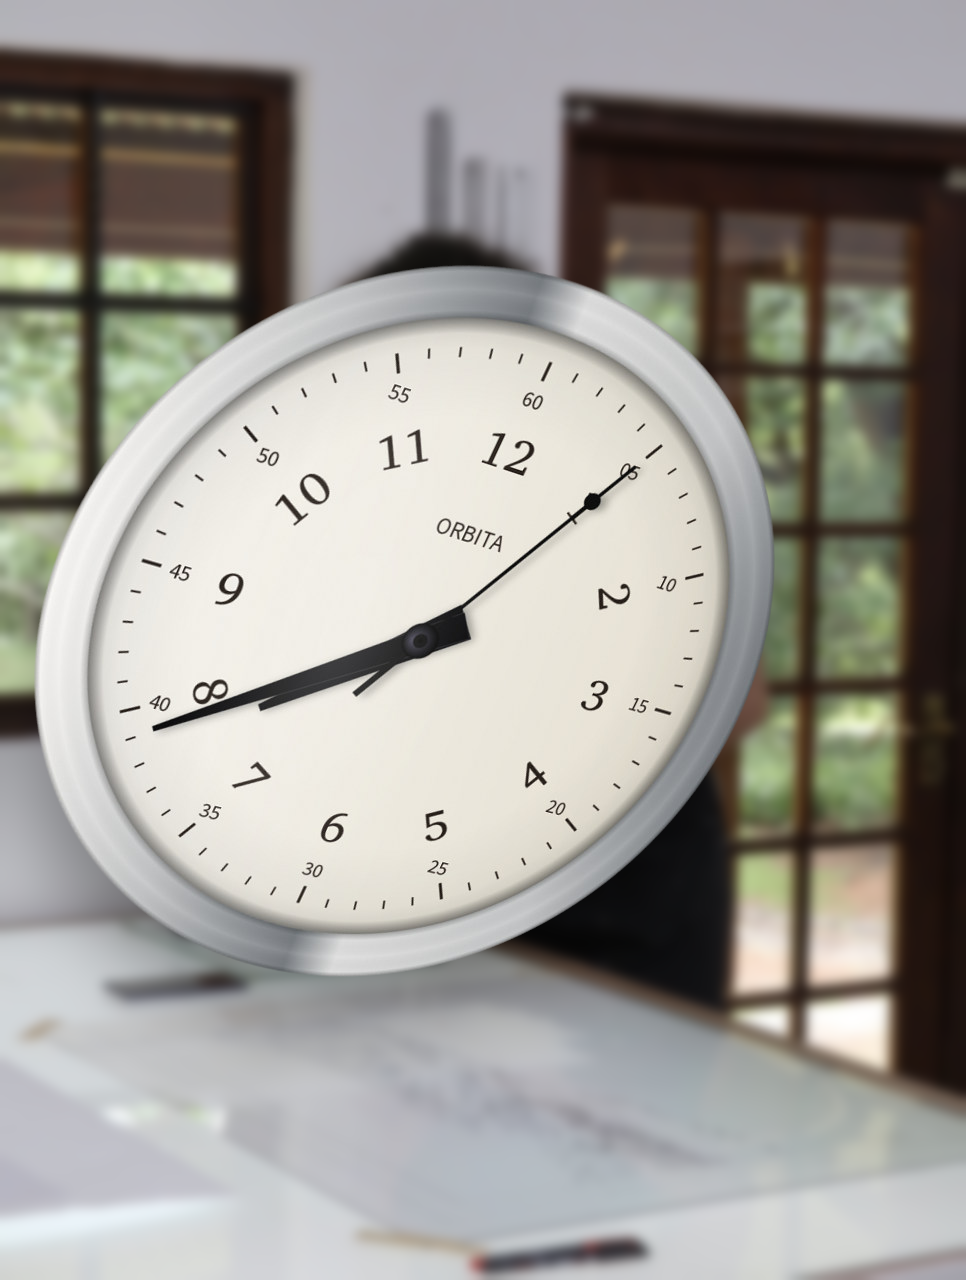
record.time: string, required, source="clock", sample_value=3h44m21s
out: 7h39m05s
